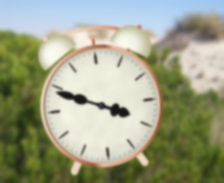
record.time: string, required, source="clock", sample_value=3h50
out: 3h49
